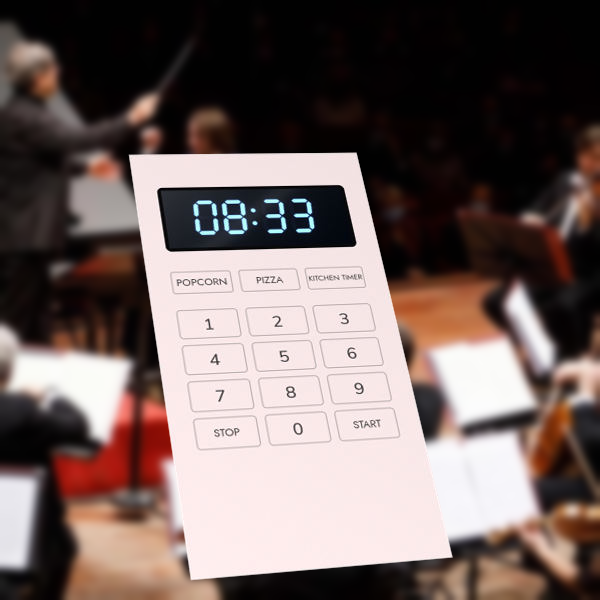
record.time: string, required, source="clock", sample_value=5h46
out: 8h33
